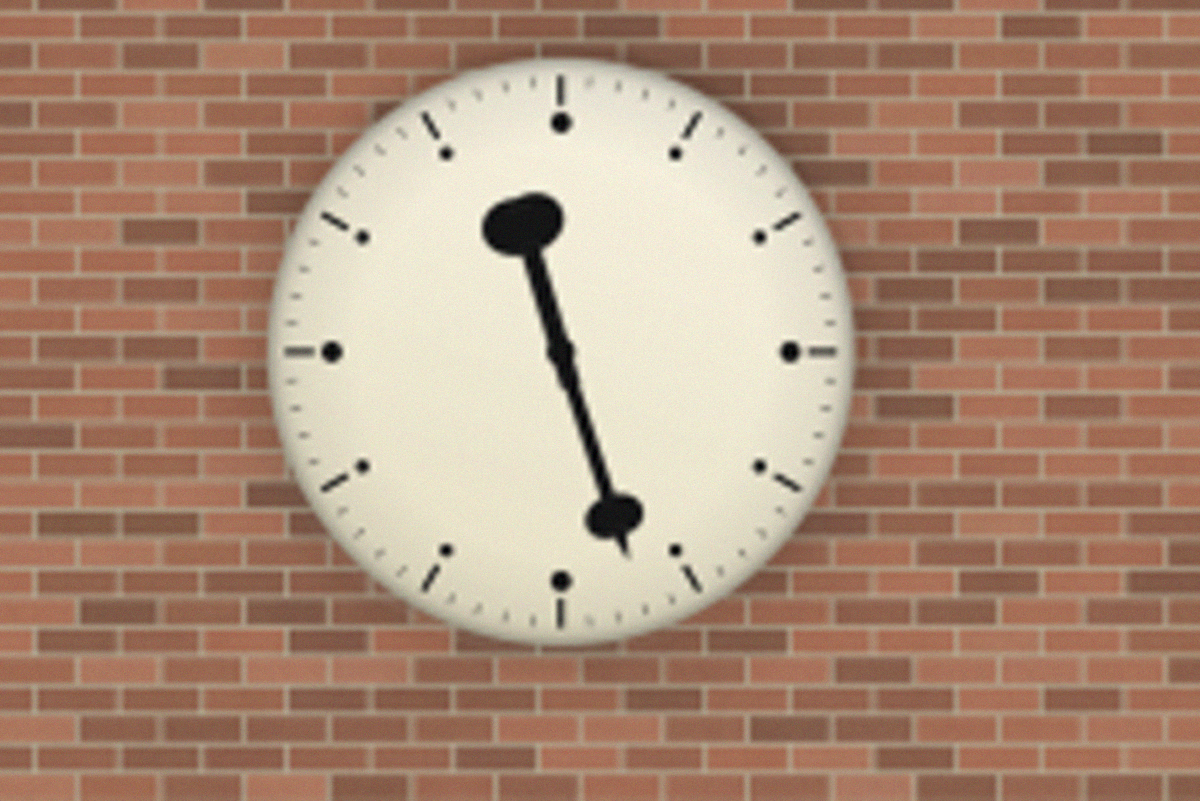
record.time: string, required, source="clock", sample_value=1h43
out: 11h27
